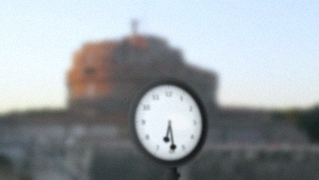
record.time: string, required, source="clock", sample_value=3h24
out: 6h29
